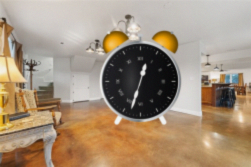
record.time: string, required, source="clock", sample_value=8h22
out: 12h33
